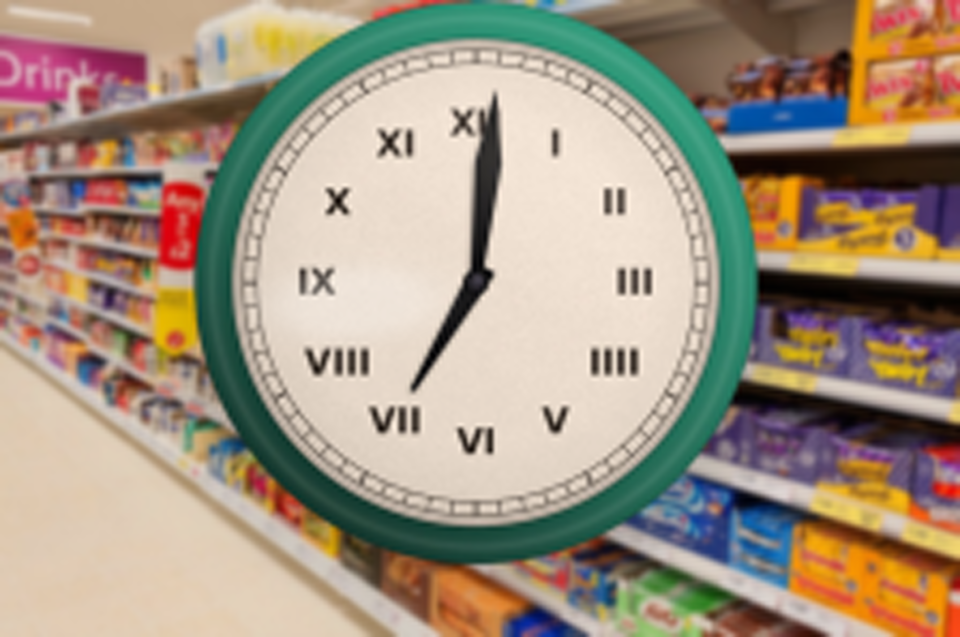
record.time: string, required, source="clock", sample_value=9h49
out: 7h01
